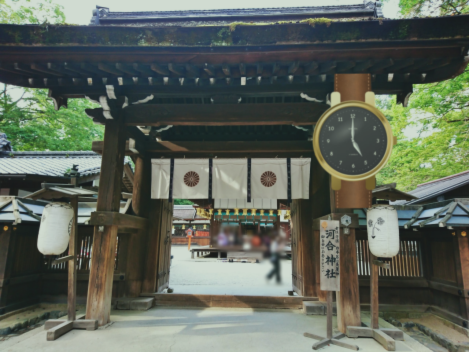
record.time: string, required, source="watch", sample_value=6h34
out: 5h00
